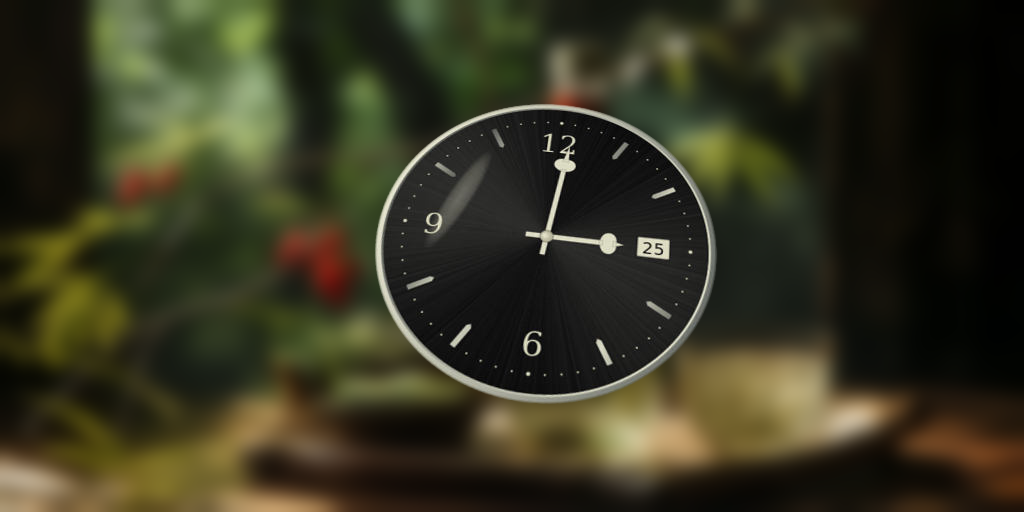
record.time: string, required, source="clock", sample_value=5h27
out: 3h01
